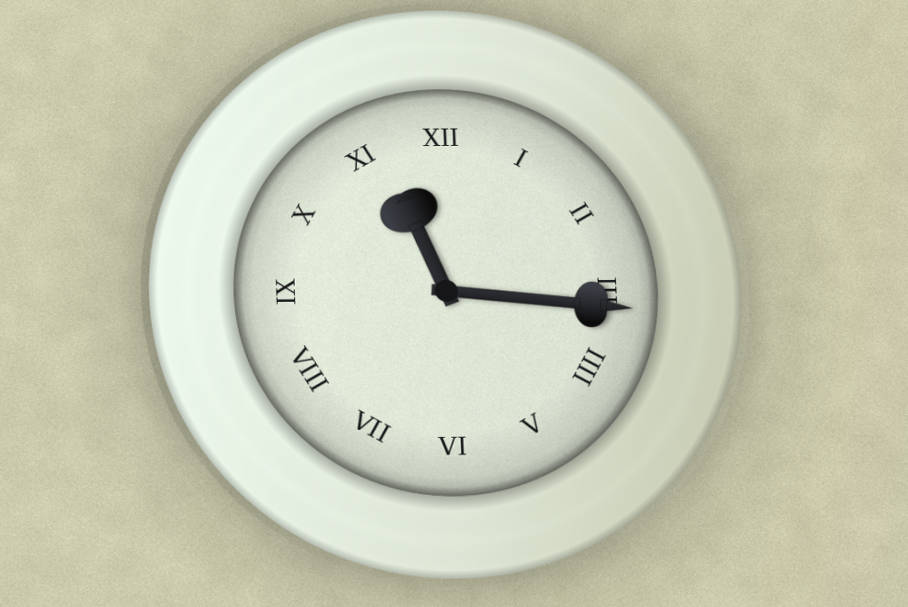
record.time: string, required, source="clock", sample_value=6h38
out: 11h16
